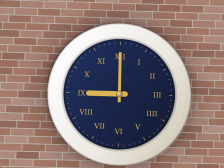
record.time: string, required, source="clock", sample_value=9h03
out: 9h00
